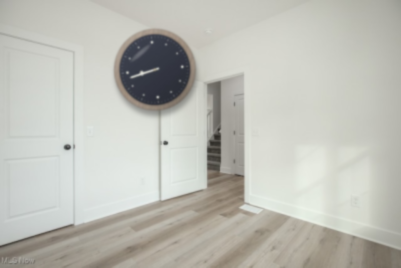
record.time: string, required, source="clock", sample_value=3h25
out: 8h43
